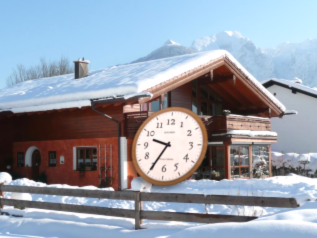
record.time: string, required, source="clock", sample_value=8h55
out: 9h35
